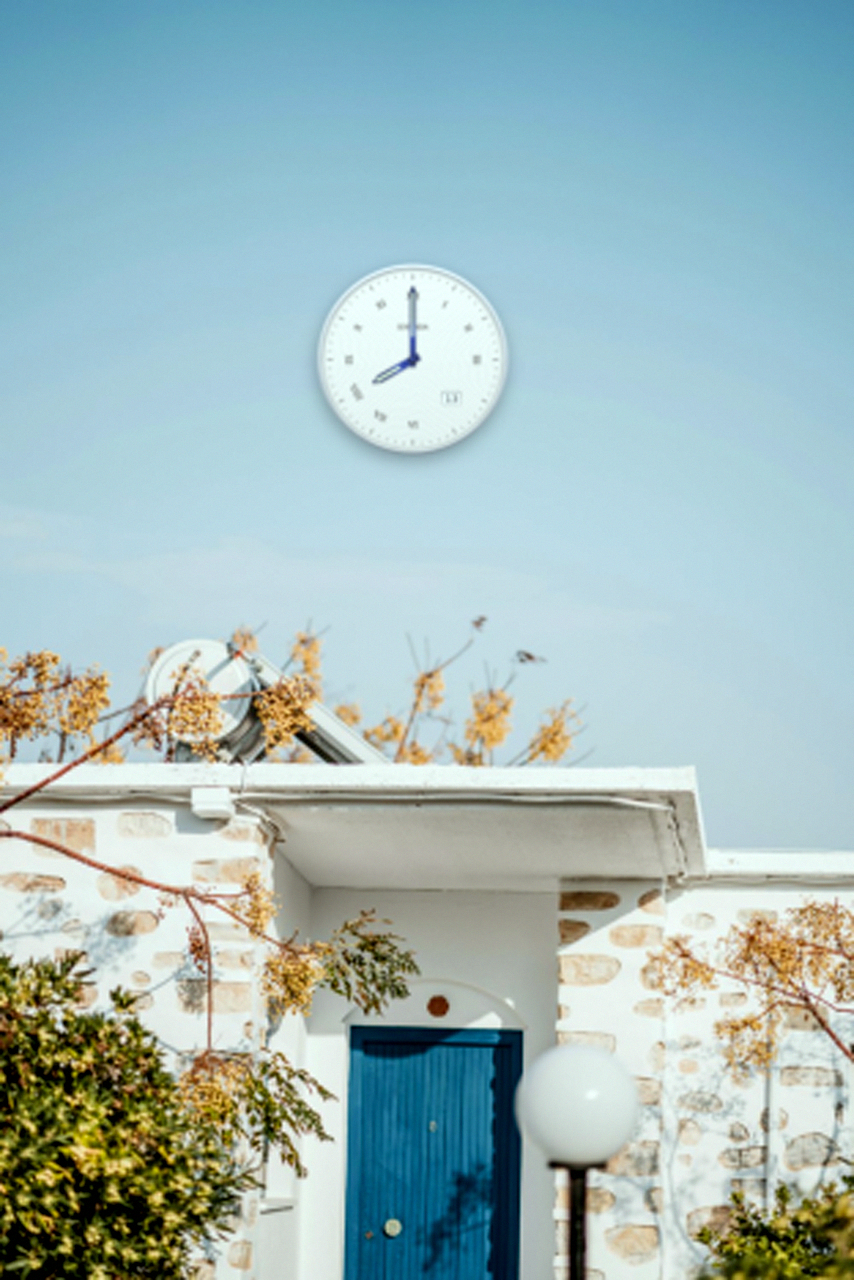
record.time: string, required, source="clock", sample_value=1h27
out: 8h00
